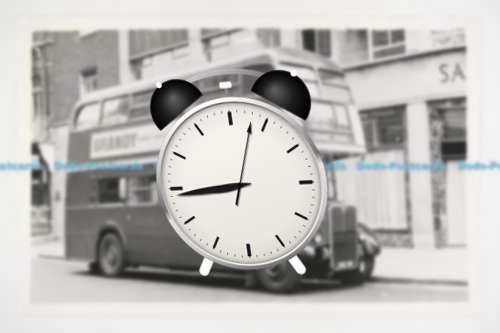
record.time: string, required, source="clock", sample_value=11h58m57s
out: 8h44m03s
